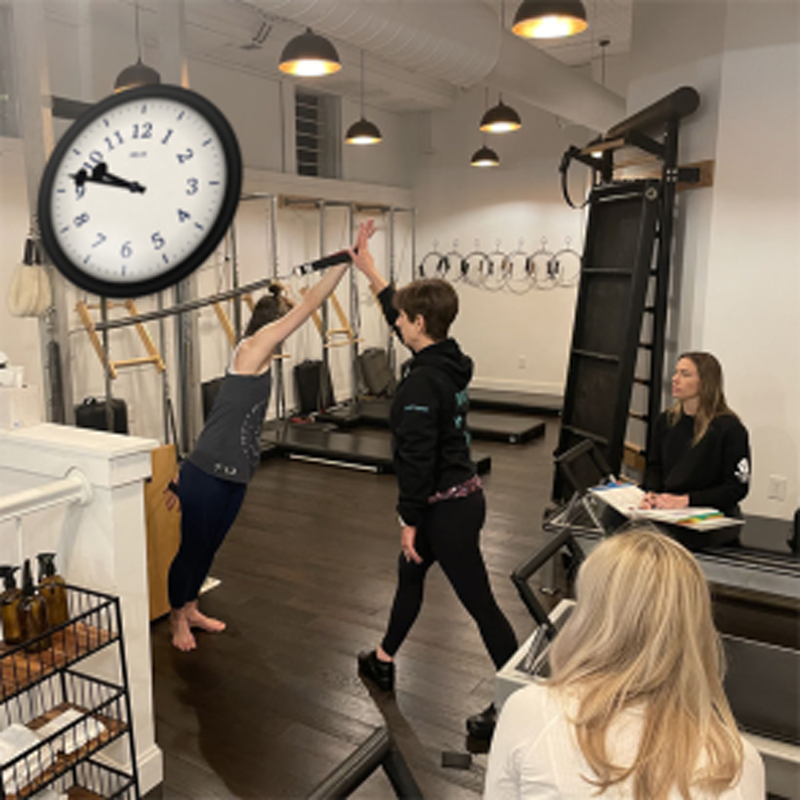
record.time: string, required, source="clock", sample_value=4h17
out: 9h47
